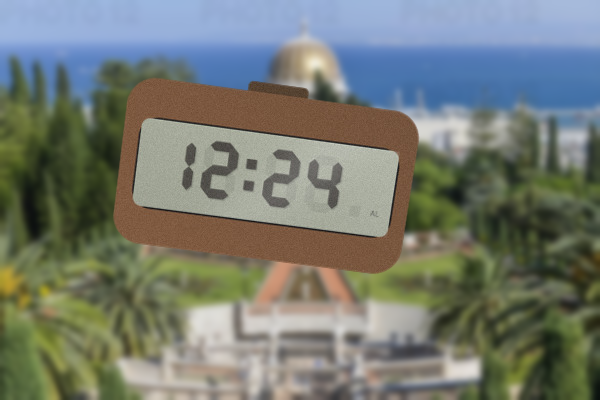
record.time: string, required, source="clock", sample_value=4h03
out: 12h24
